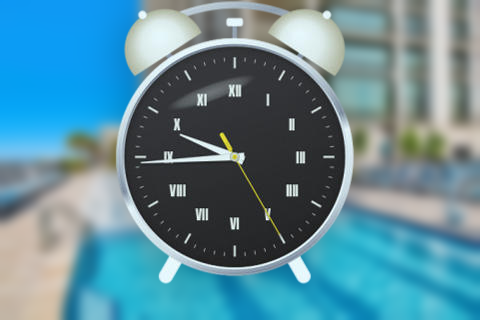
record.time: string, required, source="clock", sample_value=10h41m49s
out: 9h44m25s
